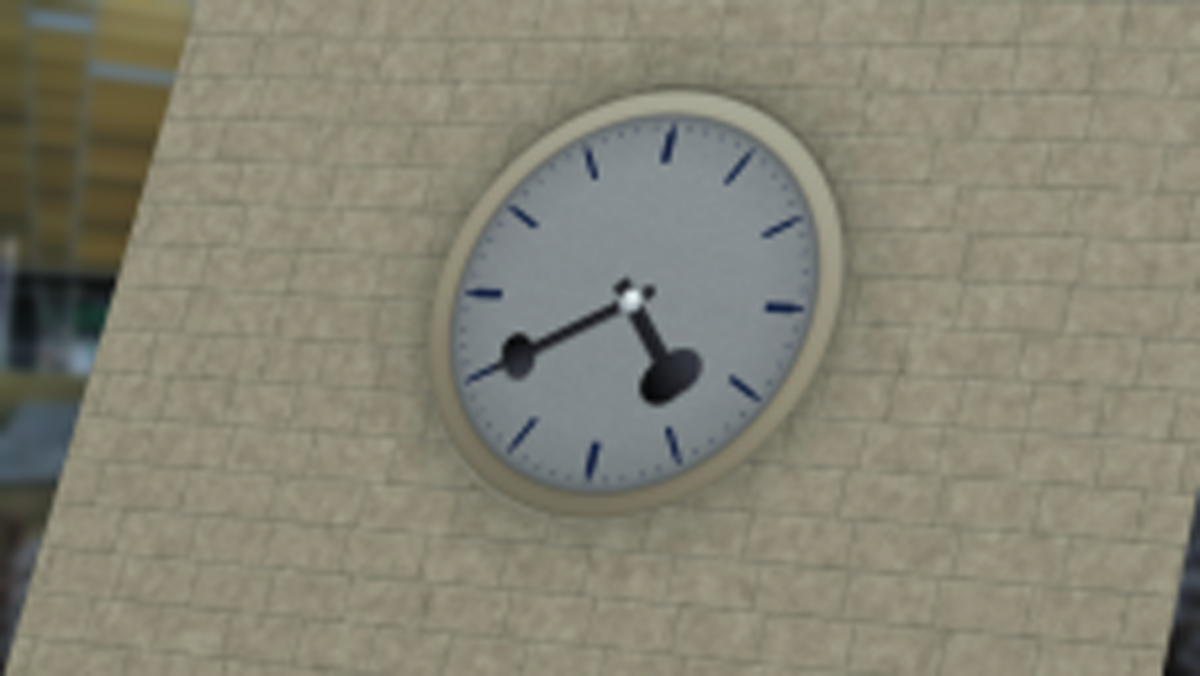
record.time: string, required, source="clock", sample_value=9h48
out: 4h40
